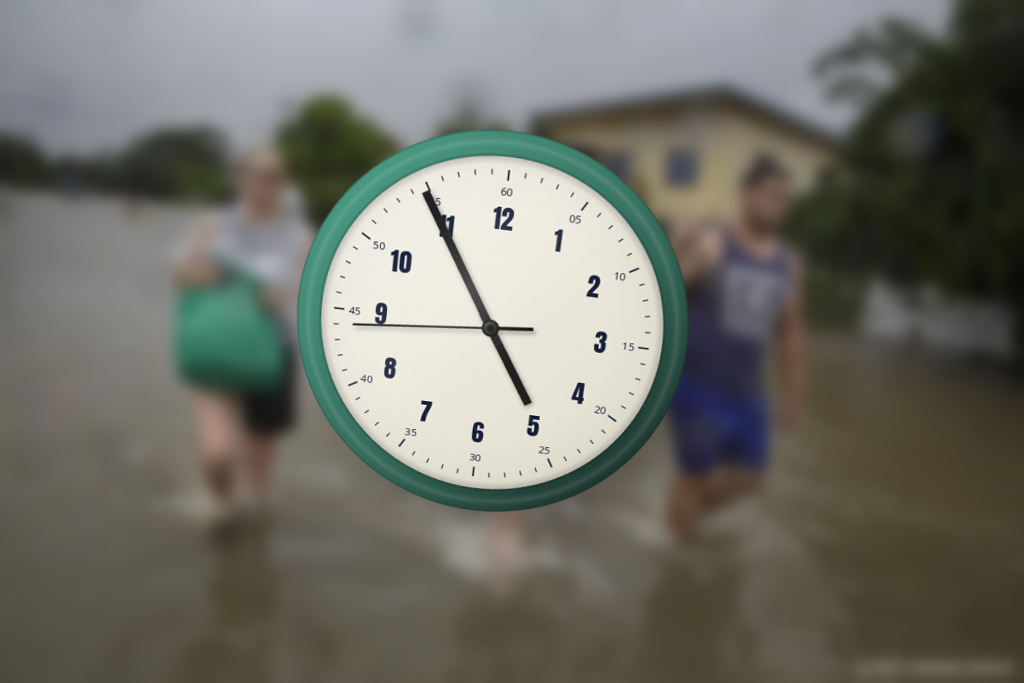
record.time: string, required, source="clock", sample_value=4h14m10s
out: 4h54m44s
